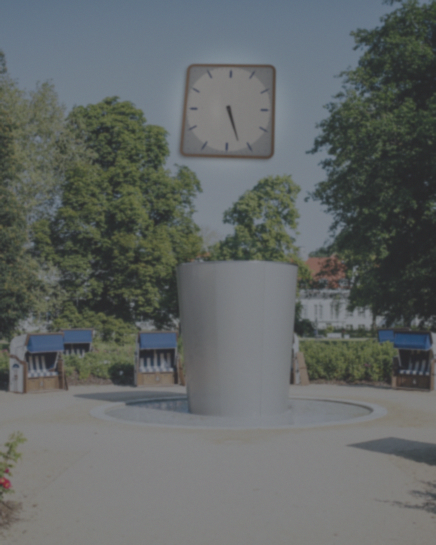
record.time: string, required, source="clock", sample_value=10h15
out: 5h27
